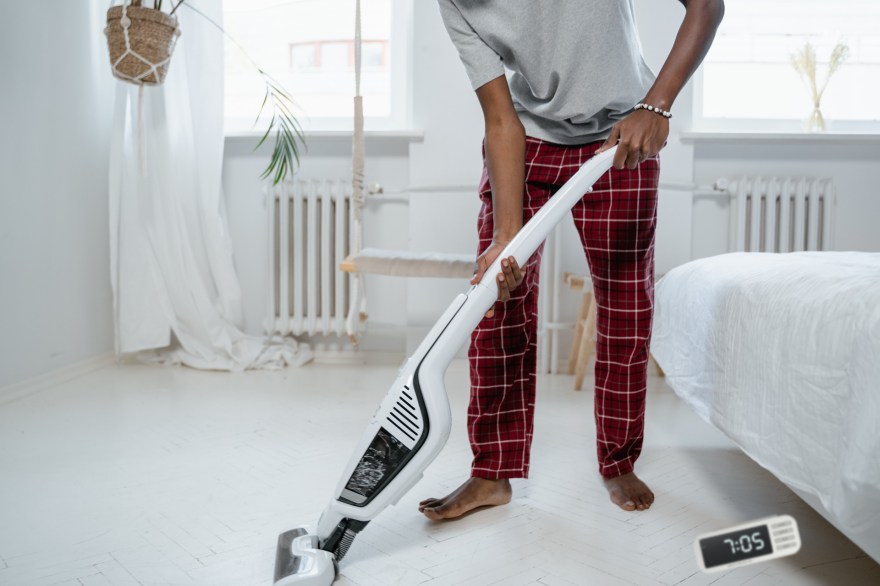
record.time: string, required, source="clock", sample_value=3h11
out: 7h05
